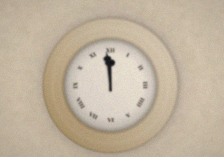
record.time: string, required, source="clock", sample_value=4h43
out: 11h59
